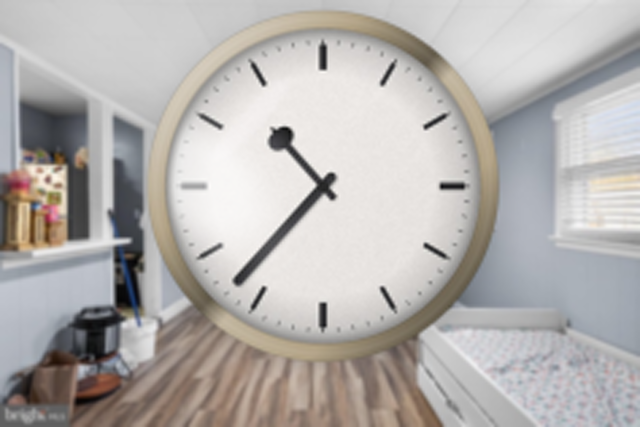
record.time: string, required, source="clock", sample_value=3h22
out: 10h37
